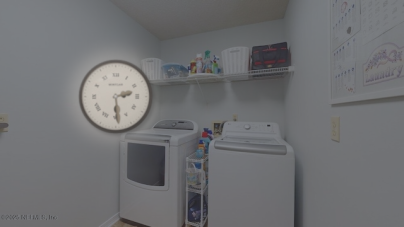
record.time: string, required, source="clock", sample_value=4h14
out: 2h29
